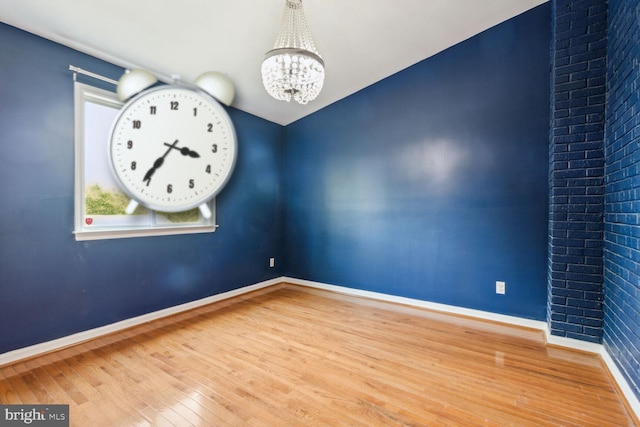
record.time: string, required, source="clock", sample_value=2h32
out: 3h36
